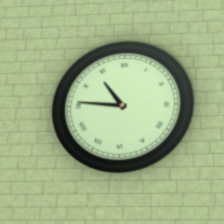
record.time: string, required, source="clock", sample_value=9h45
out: 10h46
